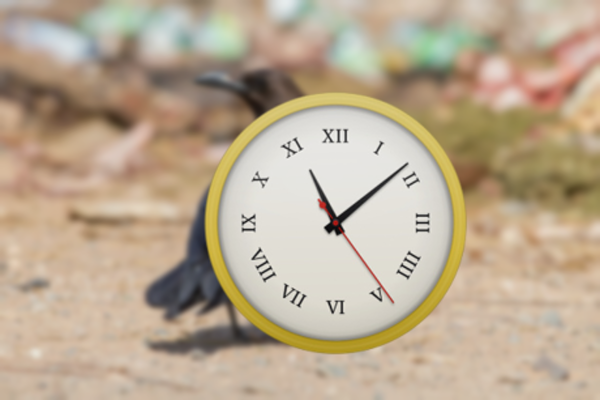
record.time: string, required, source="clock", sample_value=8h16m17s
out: 11h08m24s
